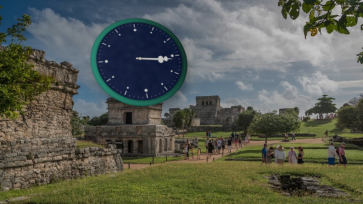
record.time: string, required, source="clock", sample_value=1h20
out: 3h16
